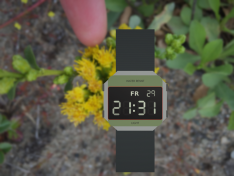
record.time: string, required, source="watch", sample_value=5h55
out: 21h31
